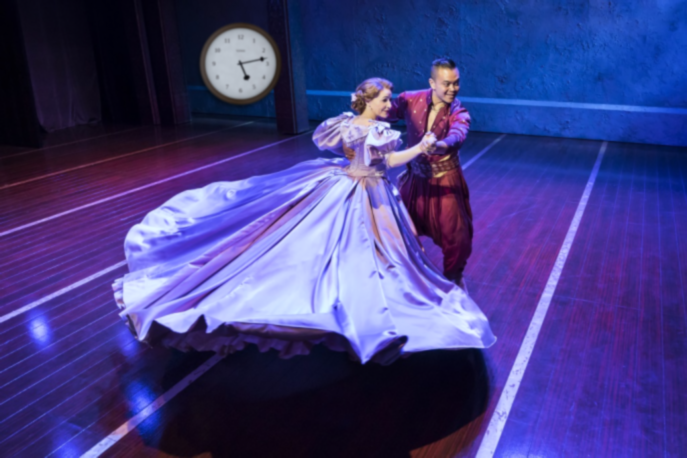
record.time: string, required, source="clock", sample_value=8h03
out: 5h13
